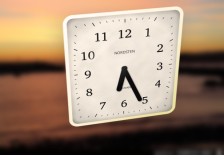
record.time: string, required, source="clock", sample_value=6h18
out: 6h26
